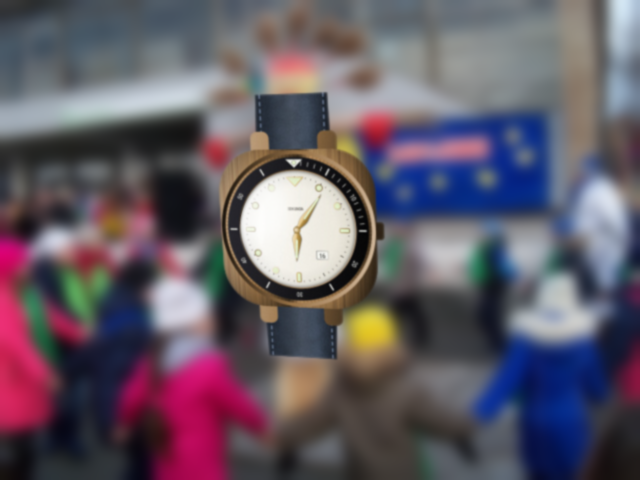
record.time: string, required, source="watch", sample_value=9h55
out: 6h06
